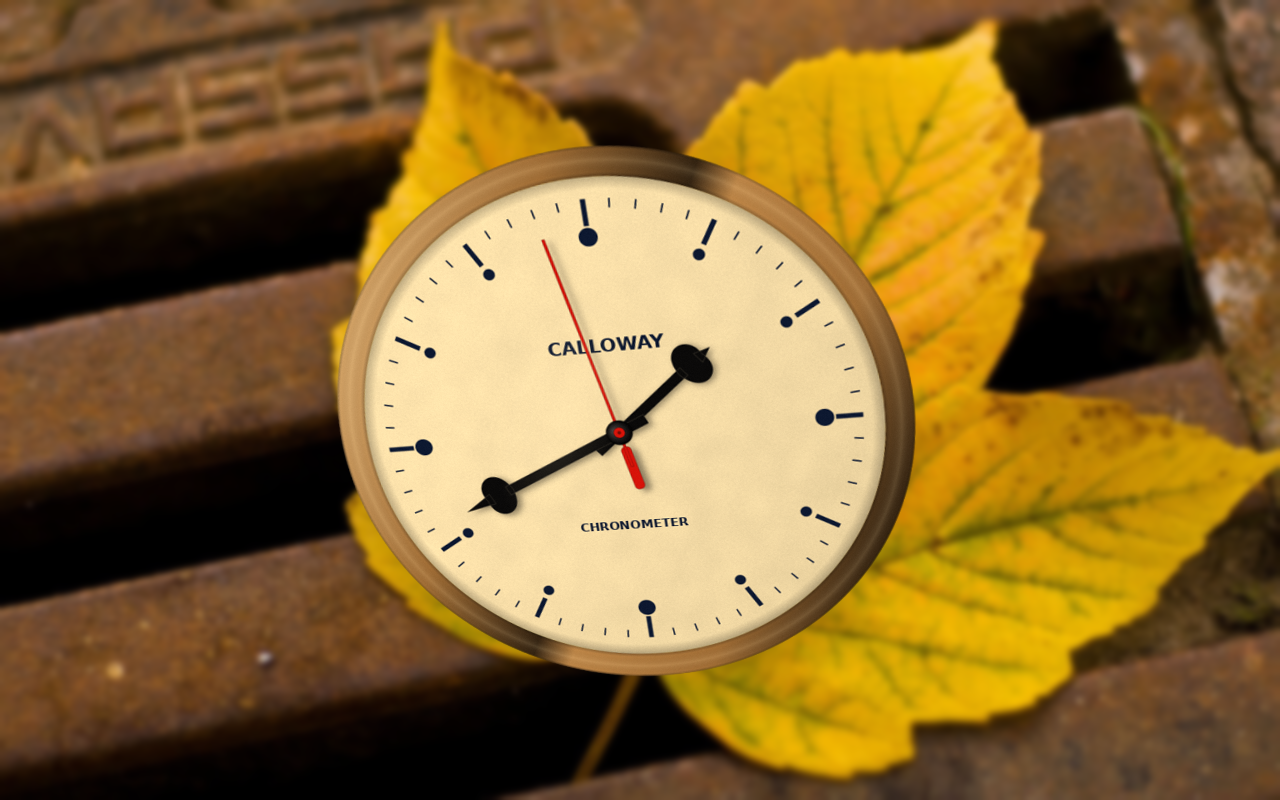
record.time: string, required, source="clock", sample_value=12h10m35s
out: 1h40m58s
